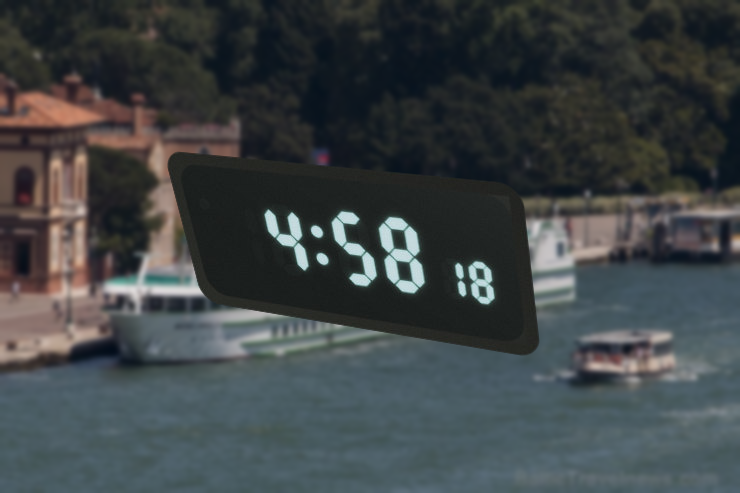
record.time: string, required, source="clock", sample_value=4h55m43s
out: 4h58m18s
